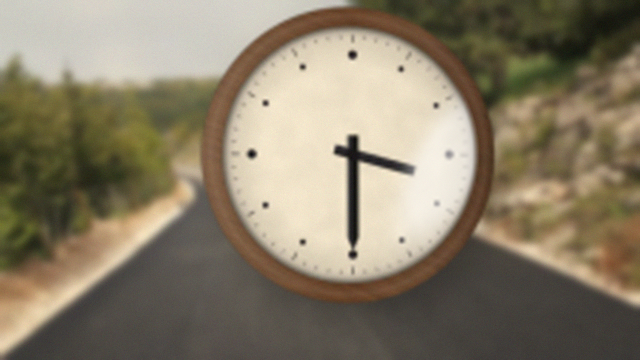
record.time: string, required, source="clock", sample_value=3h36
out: 3h30
